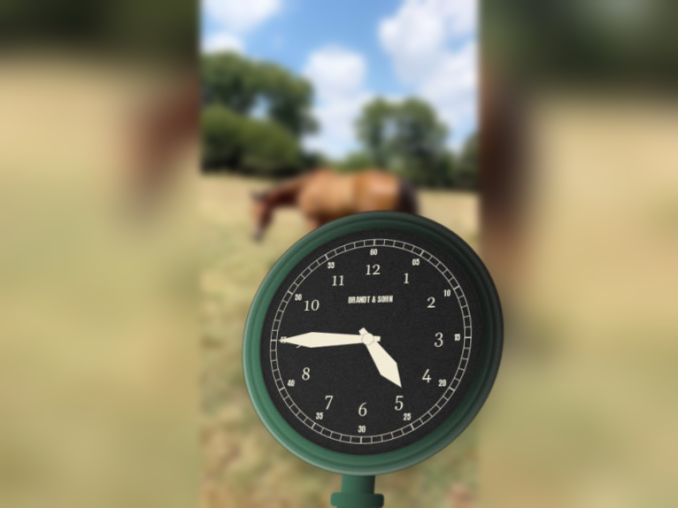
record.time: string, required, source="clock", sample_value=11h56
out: 4h45
